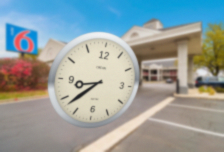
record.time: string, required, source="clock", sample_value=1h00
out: 8h38
